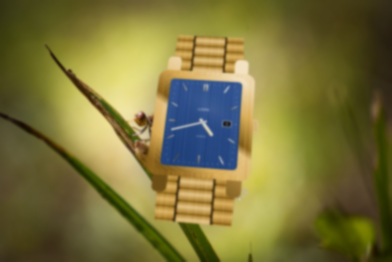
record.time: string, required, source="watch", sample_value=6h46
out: 4h42
